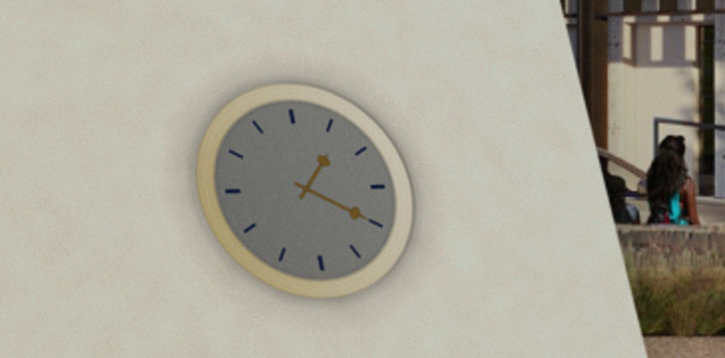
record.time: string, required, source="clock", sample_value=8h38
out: 1h20
